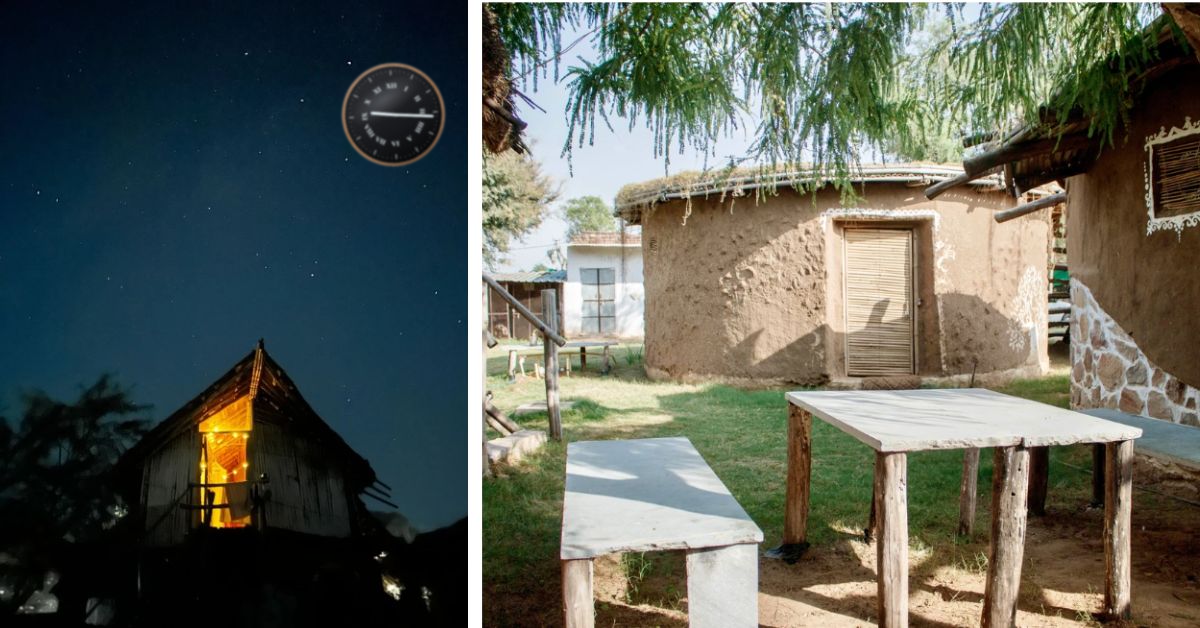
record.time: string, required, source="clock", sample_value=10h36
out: 9h16
